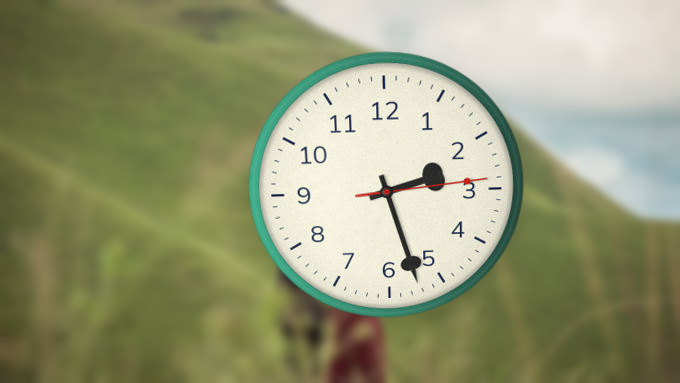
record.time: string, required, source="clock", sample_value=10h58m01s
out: 2h27m14s
